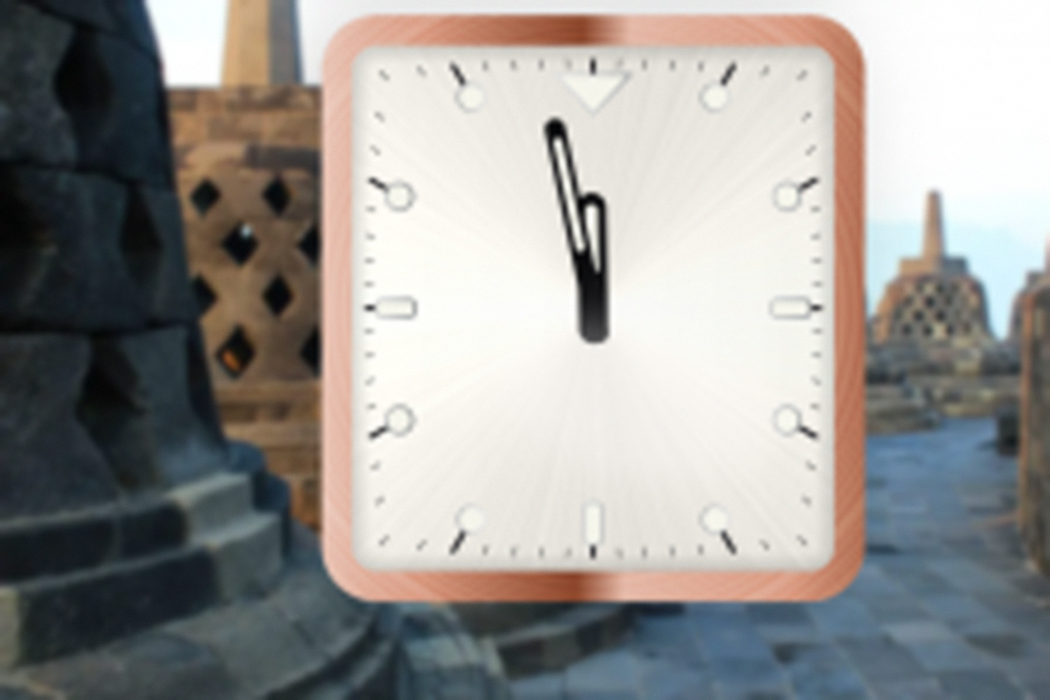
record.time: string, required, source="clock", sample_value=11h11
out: 11h58
